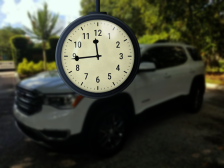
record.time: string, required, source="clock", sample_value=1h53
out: 11h44
